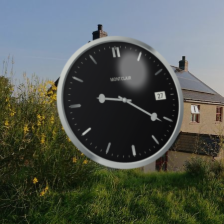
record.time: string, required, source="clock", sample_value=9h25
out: 9h21
